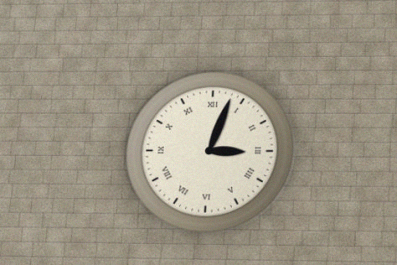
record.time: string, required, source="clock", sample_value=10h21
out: 3h03
